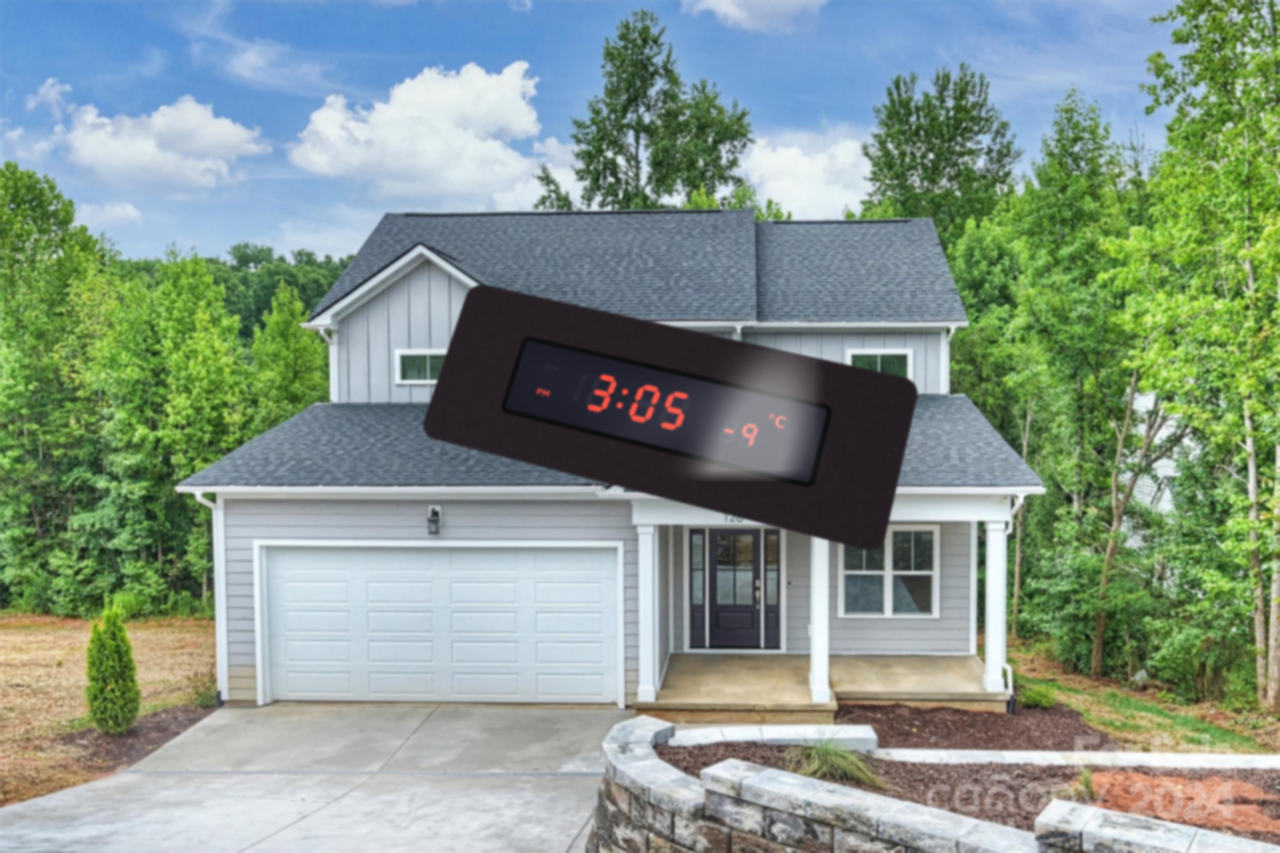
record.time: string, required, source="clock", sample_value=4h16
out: 3h05
